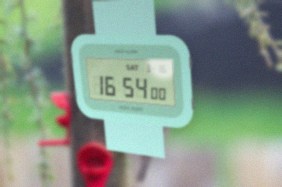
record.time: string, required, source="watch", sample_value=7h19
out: 16h54
